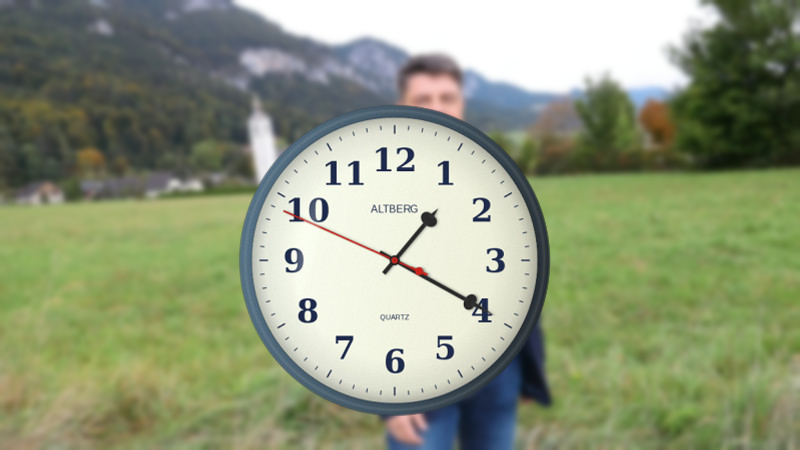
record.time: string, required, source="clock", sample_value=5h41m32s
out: 1h19m49s
